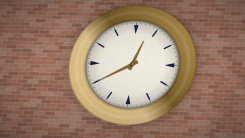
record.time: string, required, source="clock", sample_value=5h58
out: 12h40
